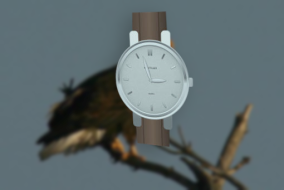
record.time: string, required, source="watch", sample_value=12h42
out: 2h57
